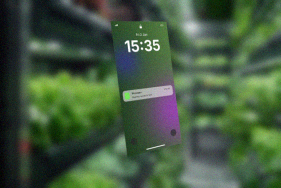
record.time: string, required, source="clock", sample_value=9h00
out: 15h35
